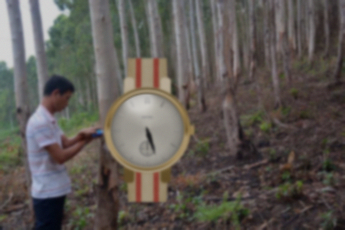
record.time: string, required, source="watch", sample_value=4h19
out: 5h27
